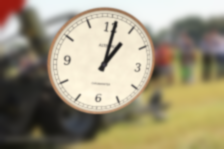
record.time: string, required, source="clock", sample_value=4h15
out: 1h01
